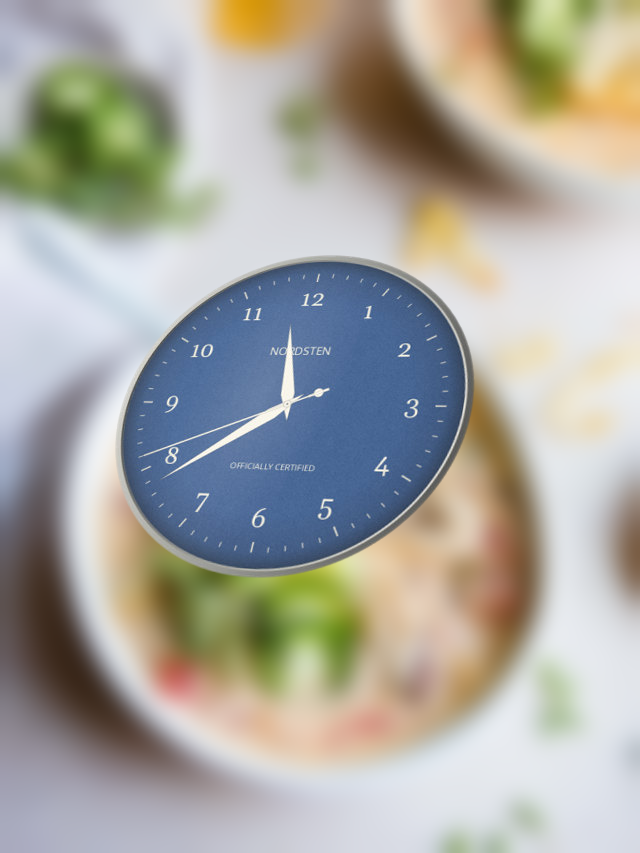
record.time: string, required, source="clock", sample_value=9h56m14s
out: 11h38m41s
